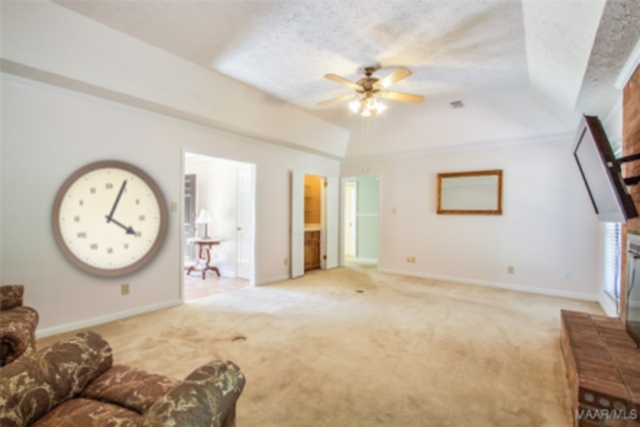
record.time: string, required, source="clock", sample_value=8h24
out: 4h04
